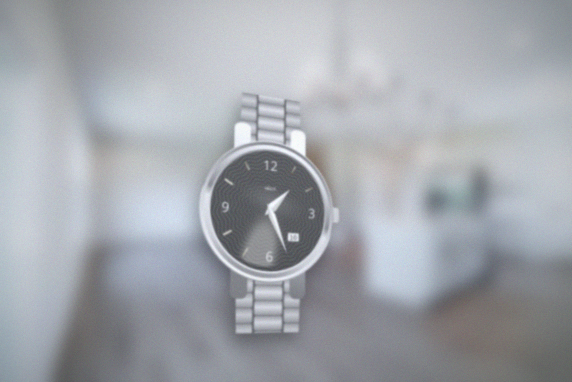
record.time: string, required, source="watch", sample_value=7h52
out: 1h26
